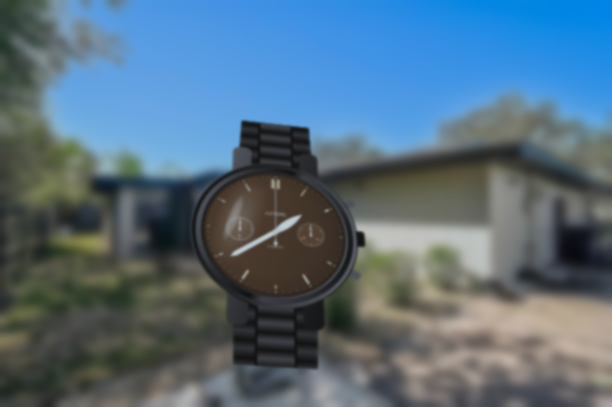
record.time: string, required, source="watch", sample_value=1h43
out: 1h39
